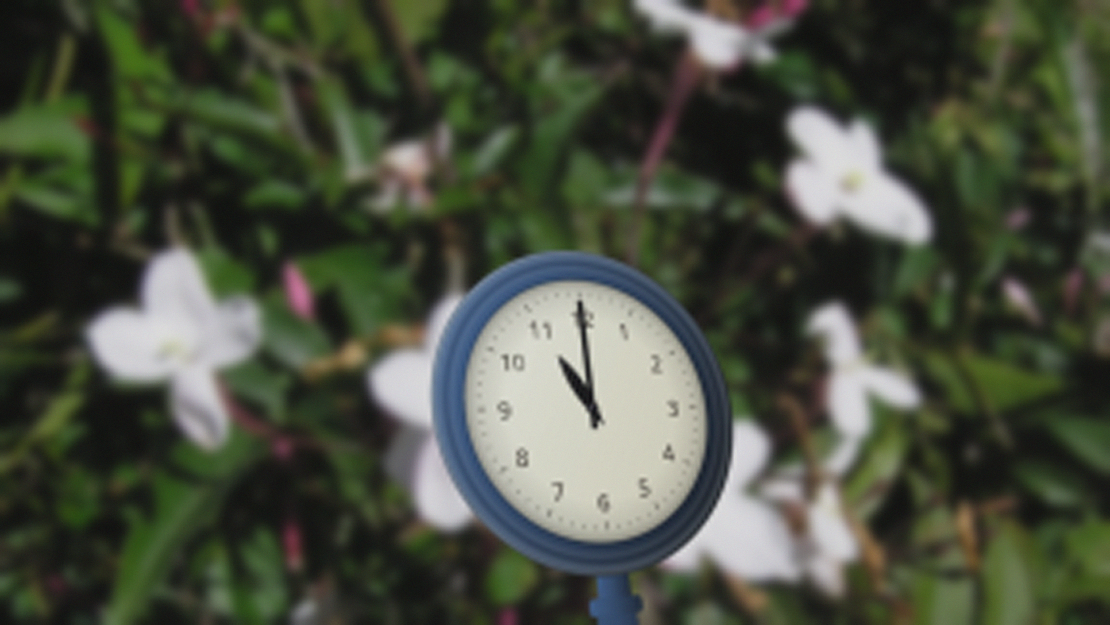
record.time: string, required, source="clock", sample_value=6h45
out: 11h00
